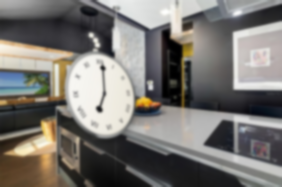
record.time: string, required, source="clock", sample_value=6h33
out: 7h01
